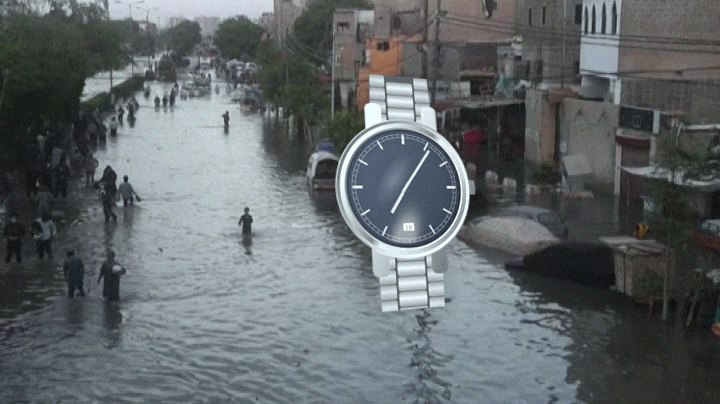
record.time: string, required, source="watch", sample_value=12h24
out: 7h06
